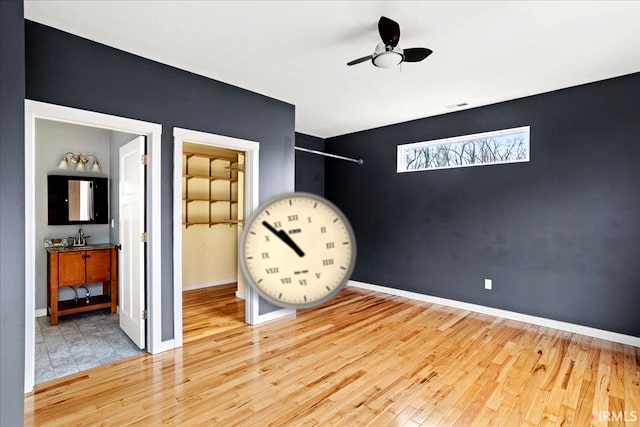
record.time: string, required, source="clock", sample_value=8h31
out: 10h53
